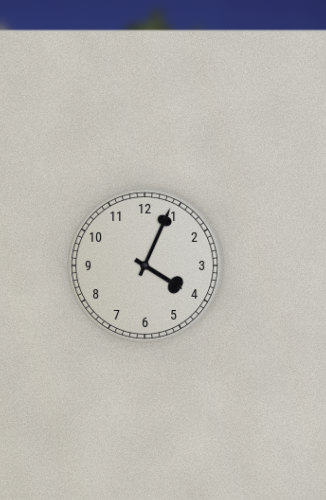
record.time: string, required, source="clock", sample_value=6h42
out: 4h04
